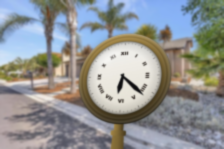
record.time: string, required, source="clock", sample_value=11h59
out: 6h22
